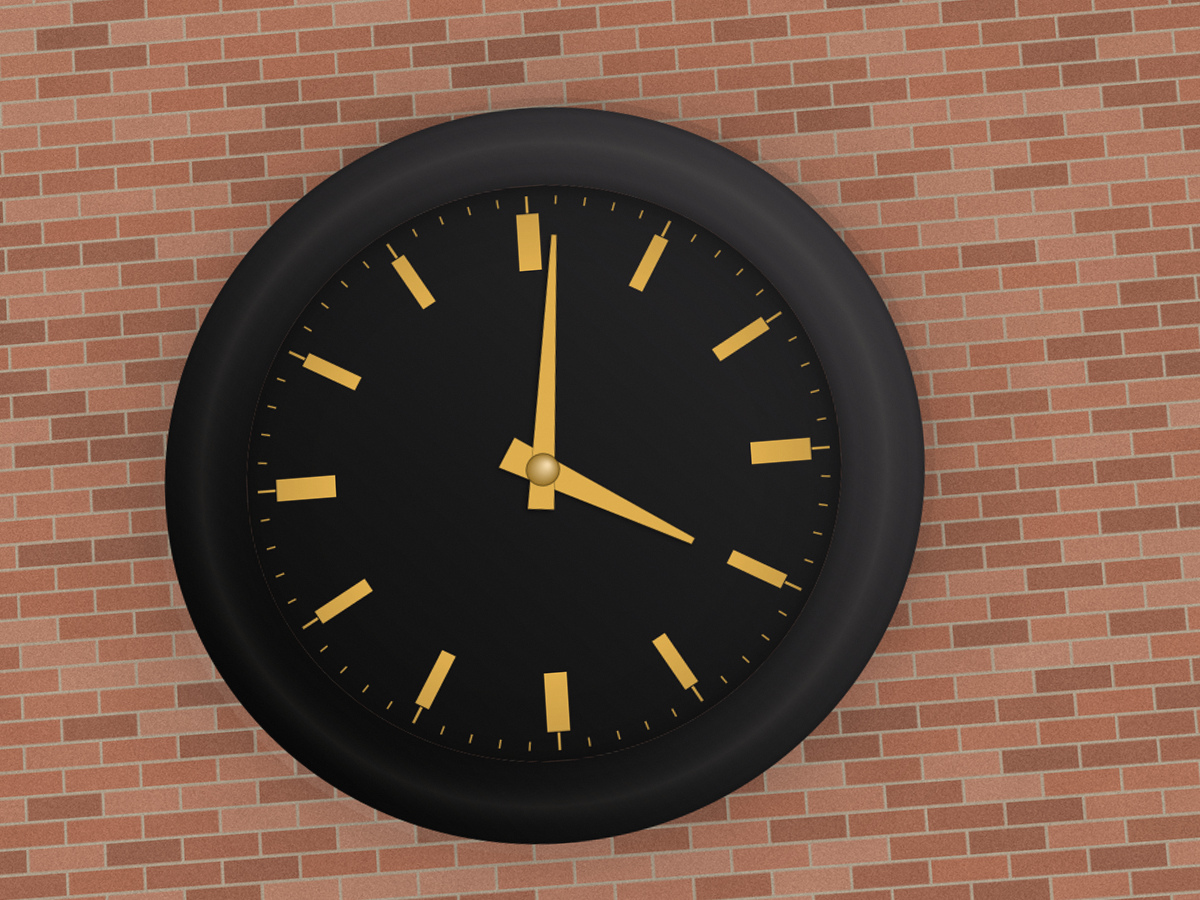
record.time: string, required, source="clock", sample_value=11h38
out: 4h01
